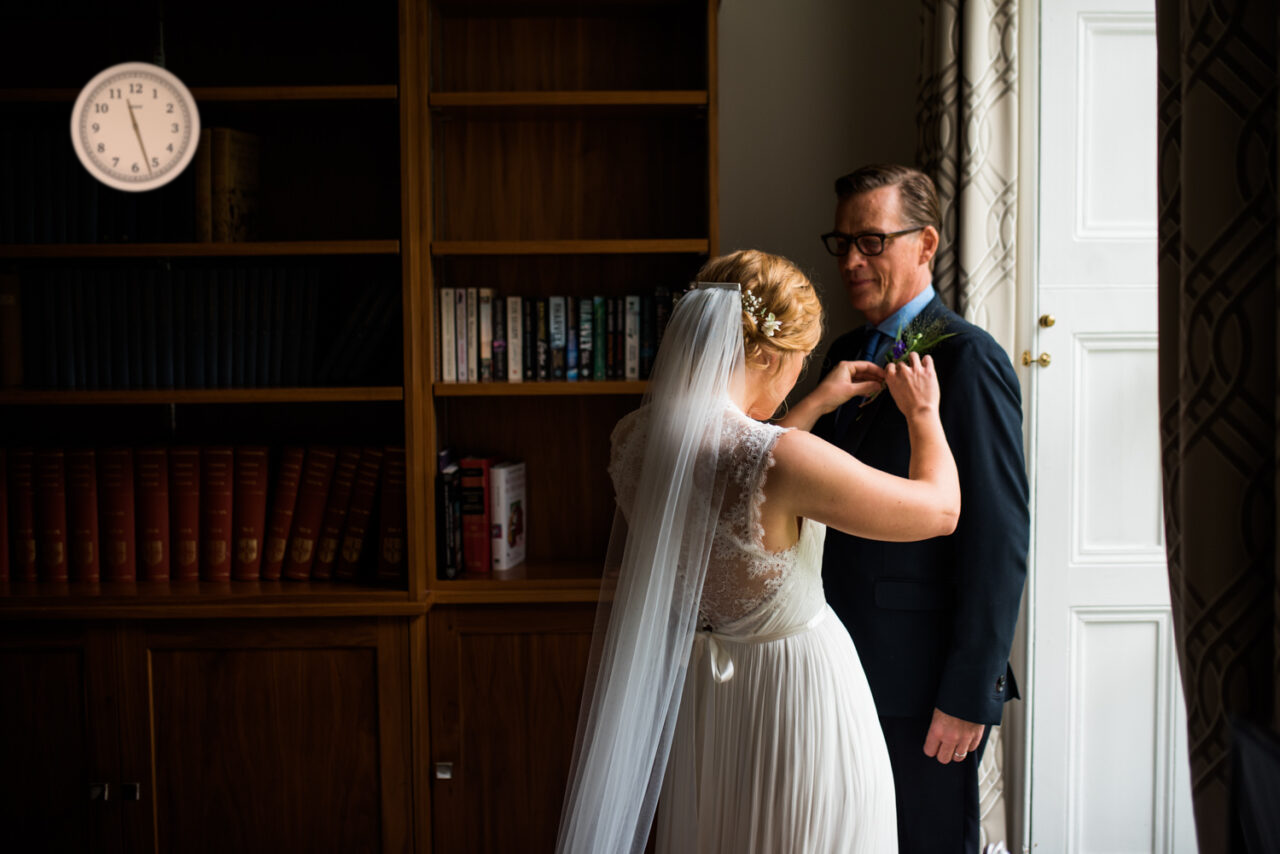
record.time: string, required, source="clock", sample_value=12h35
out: 11h27
